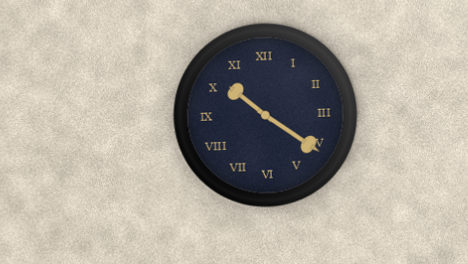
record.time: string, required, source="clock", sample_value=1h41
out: 10h21
